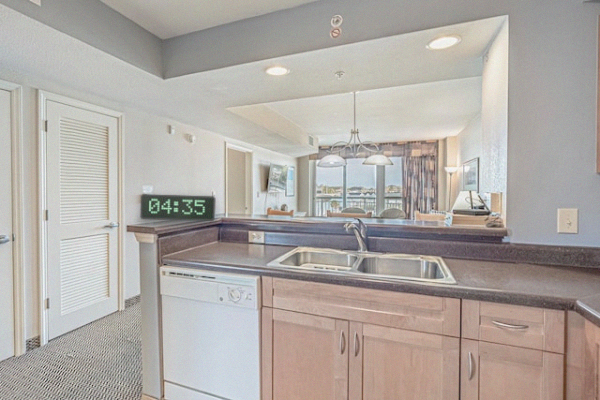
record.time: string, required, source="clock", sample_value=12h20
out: 4h35
